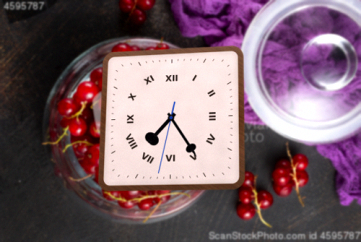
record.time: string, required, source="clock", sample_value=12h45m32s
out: 7h24m32s
